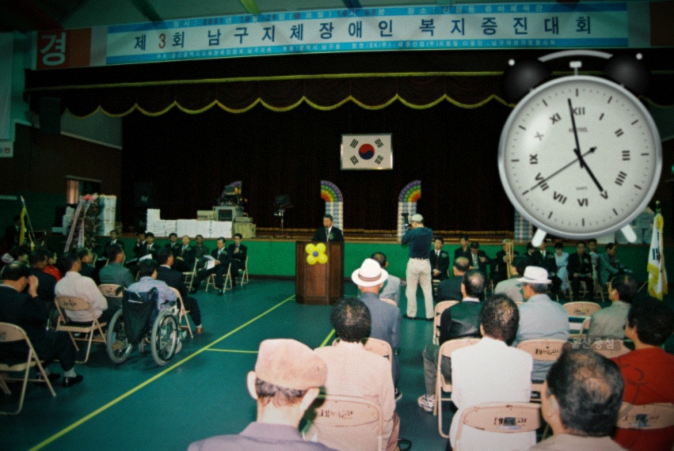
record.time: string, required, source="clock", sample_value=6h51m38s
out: 4h58m40s
